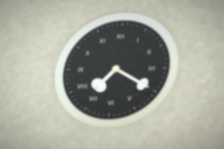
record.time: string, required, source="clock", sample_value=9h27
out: 7h20
